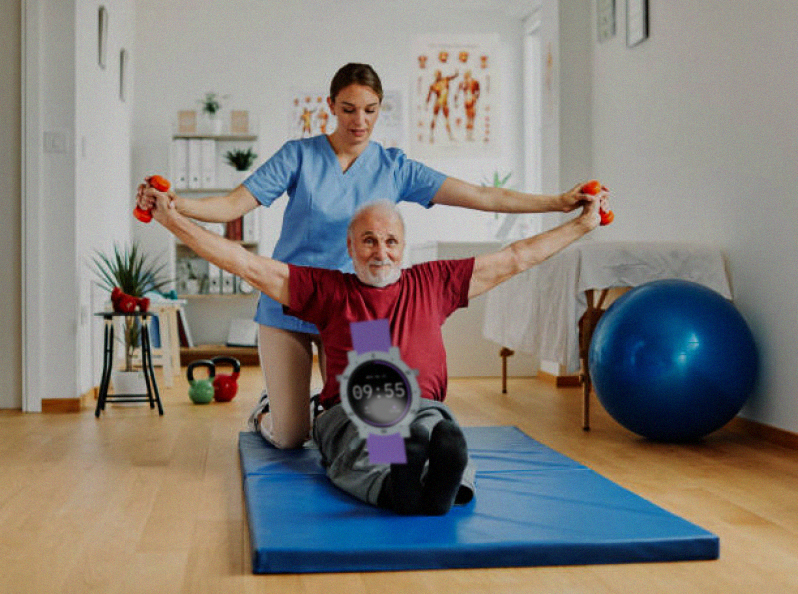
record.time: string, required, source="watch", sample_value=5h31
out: 9h55
